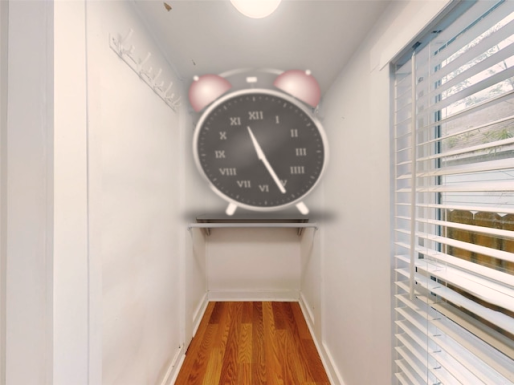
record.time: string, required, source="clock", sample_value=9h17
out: 11h26
